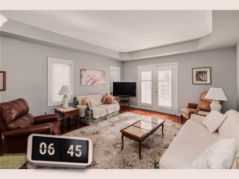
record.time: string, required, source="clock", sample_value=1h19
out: 6h45
